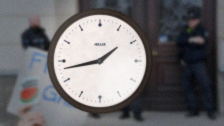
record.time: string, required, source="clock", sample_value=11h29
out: 1h43
